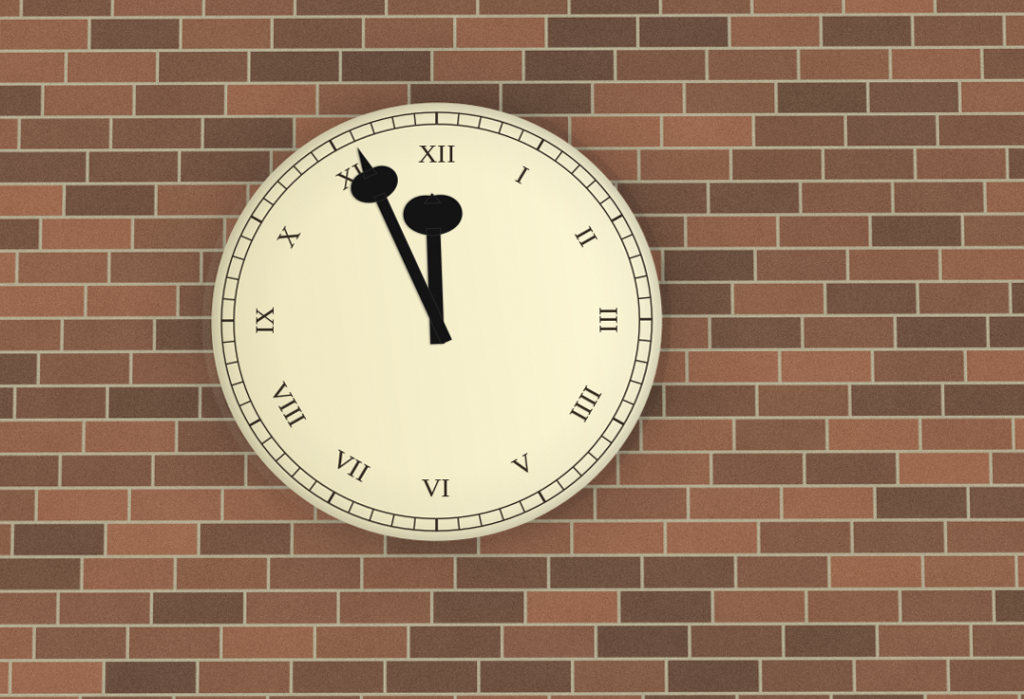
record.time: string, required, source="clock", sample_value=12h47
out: 11h56
